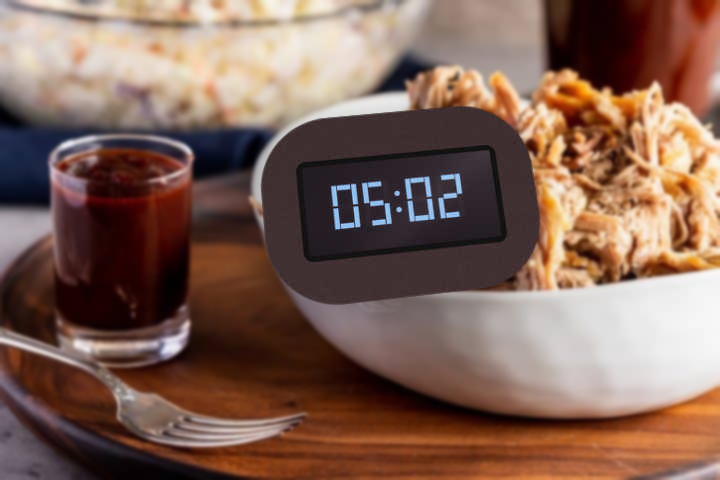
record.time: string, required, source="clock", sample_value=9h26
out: 5h02
